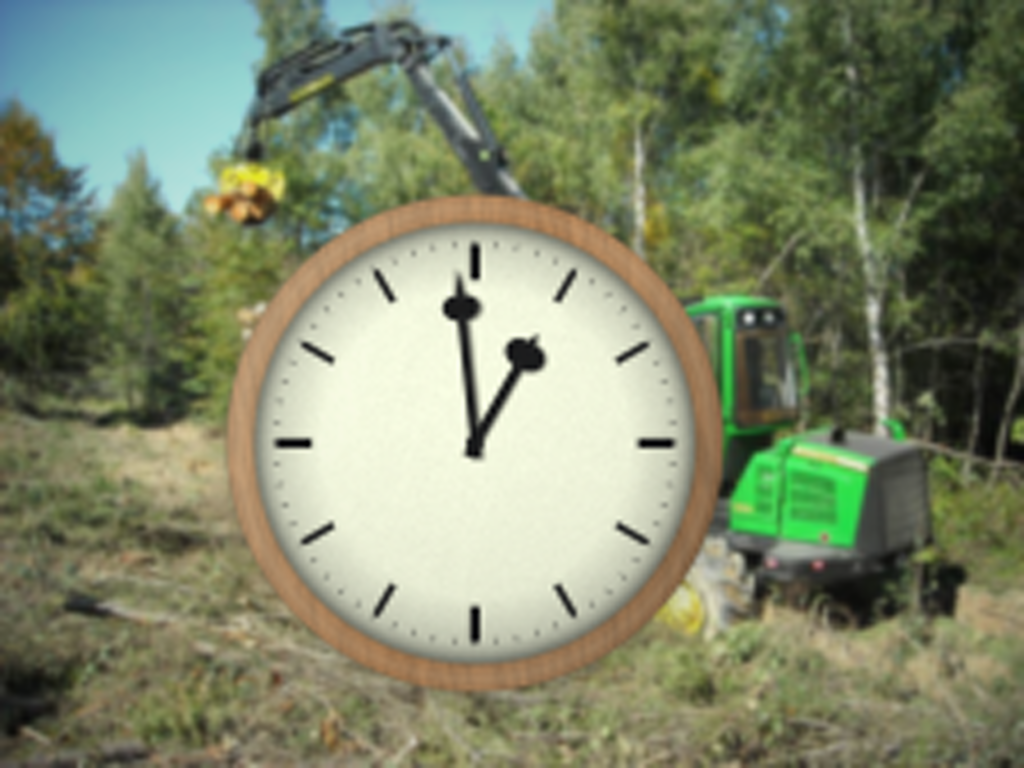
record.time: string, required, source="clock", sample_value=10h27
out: 12h59
